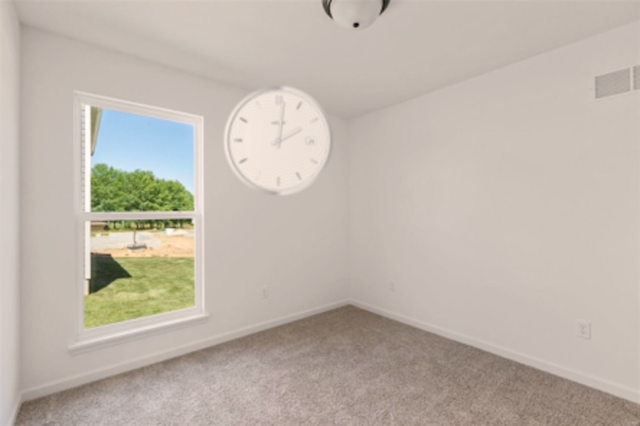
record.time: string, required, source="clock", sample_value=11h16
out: 2h01
